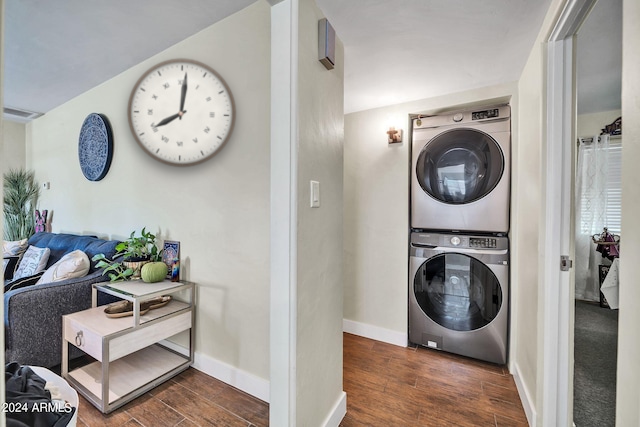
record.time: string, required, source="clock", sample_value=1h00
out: 8h01
